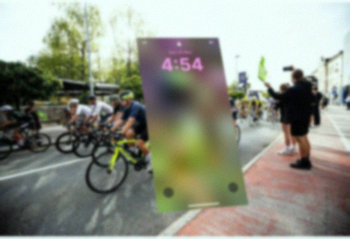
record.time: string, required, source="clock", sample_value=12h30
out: 4h54
